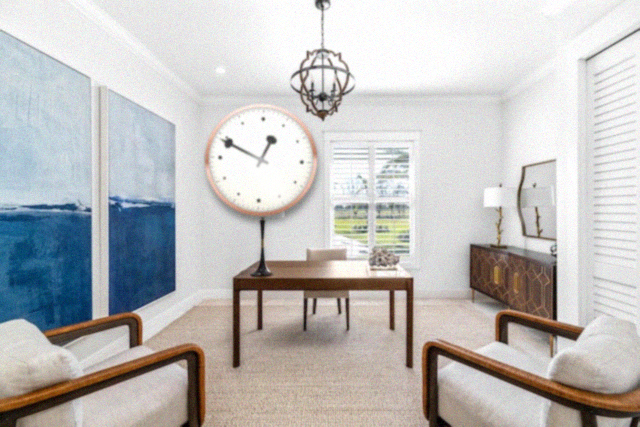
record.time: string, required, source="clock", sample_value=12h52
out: 12h49
